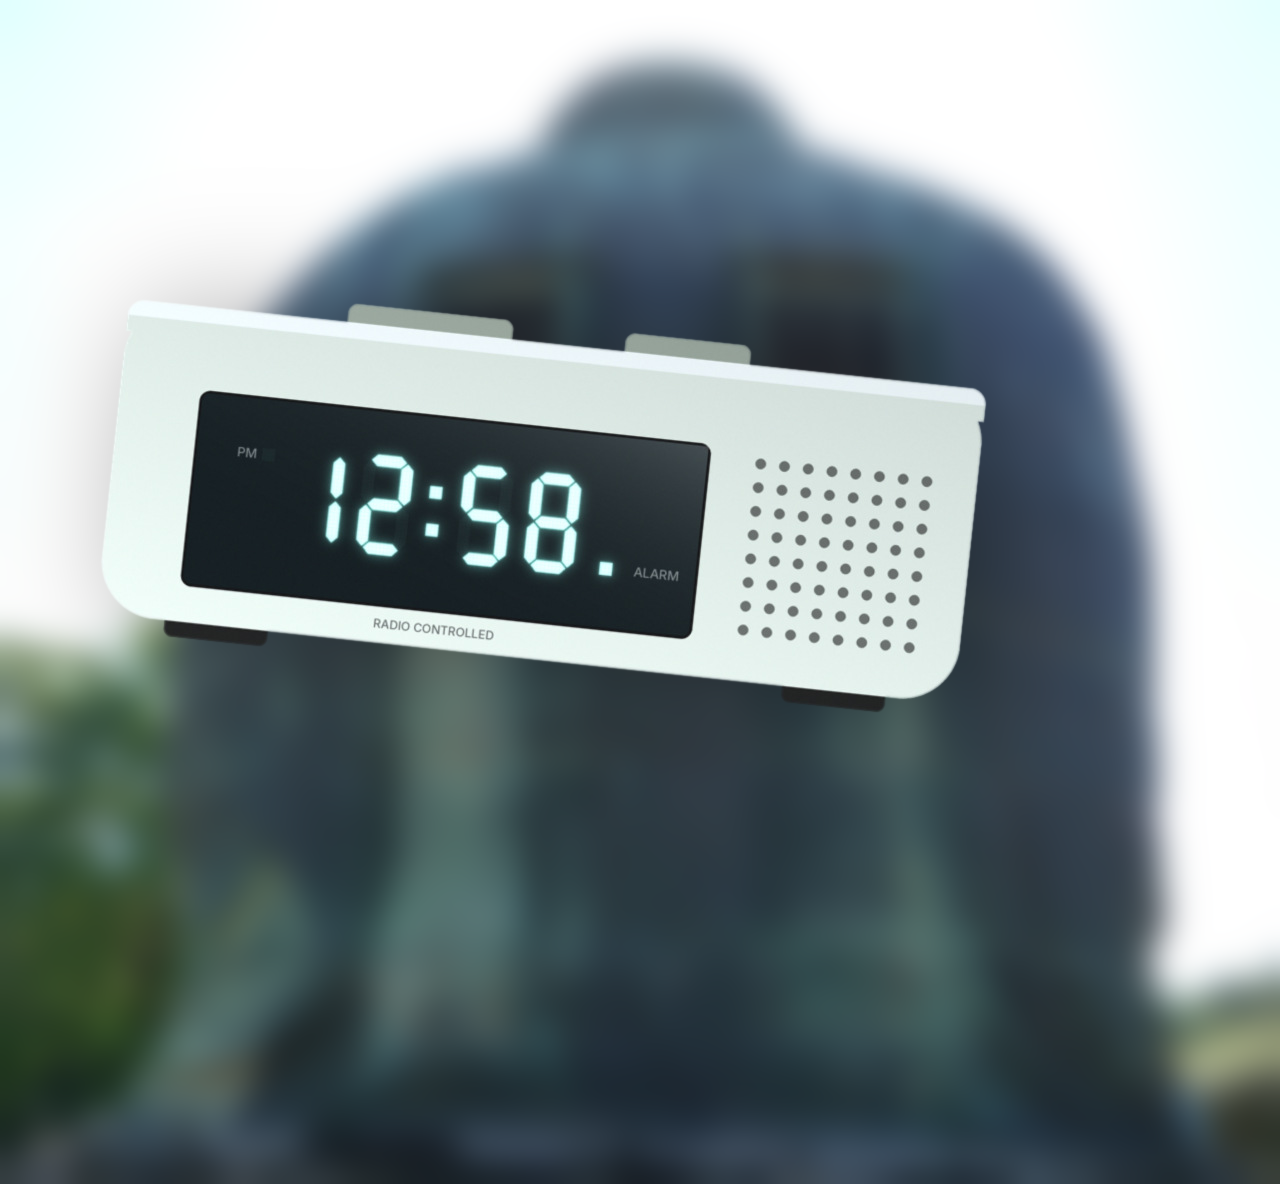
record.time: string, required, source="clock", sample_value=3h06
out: 12h58
